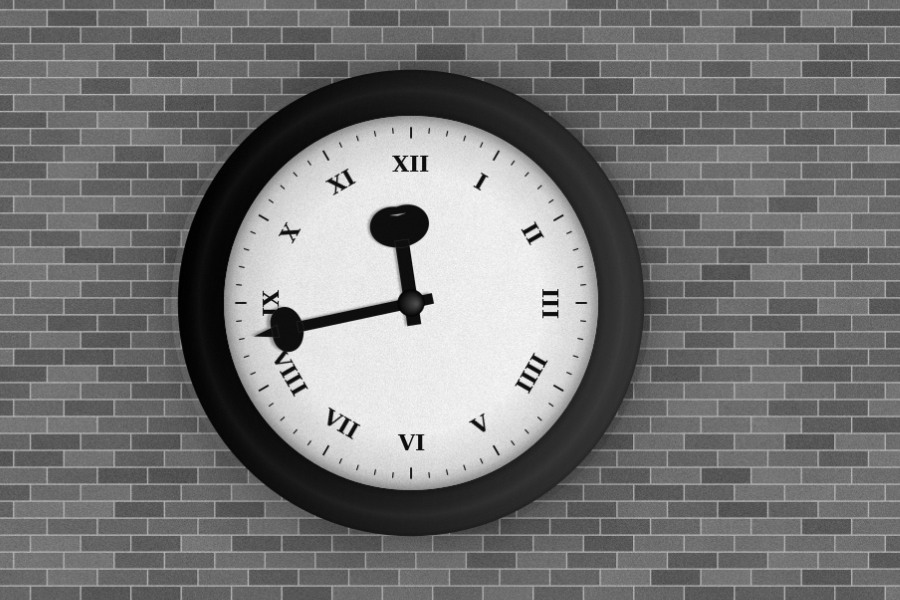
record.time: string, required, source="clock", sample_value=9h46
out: 11h43
